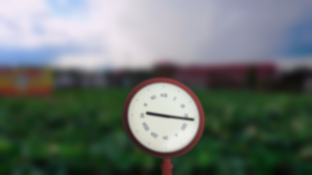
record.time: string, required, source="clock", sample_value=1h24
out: 9h16
